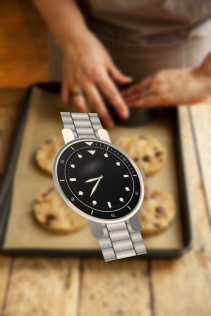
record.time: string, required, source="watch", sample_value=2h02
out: 8h37
